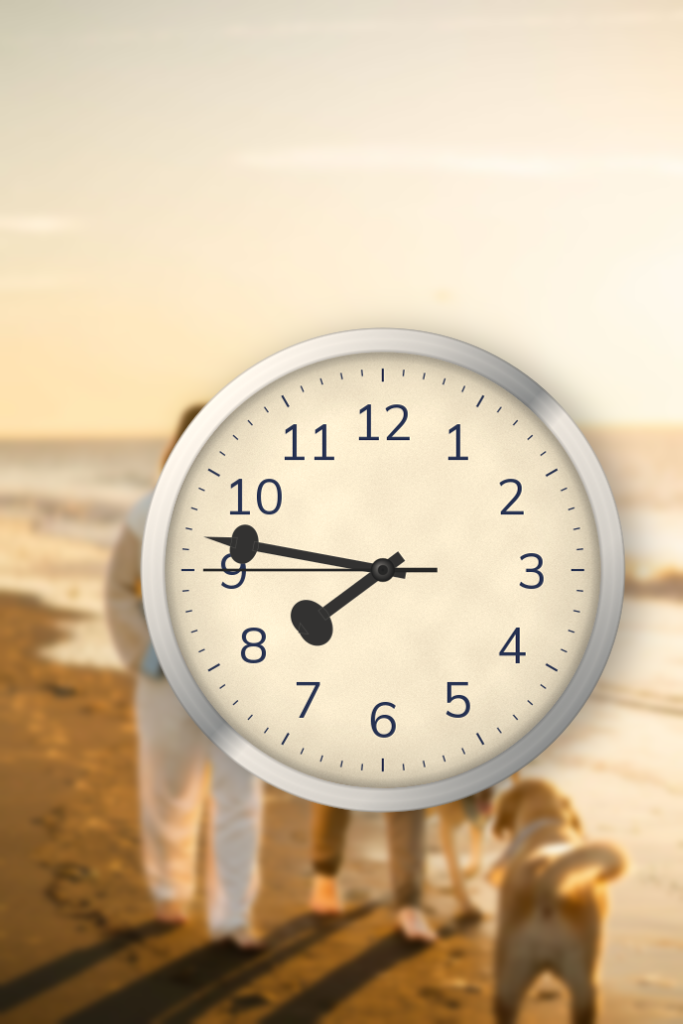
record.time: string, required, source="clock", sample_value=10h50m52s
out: 7h46m45s
